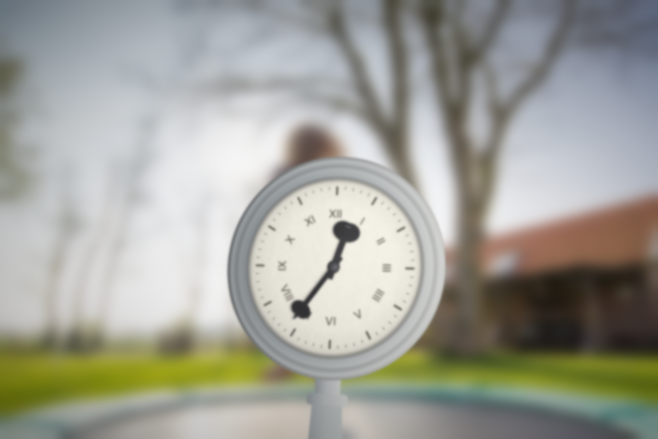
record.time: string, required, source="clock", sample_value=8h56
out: 12h36
